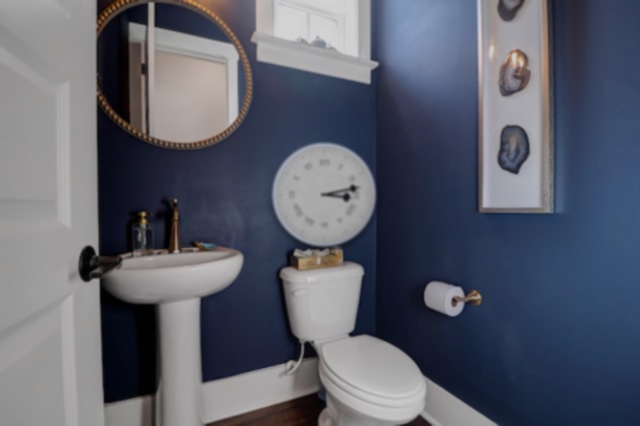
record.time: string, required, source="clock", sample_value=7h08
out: 3h13
